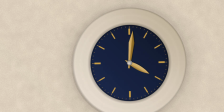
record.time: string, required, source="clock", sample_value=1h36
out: 4h01
